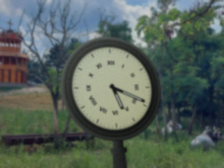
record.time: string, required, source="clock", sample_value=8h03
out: 5h19
